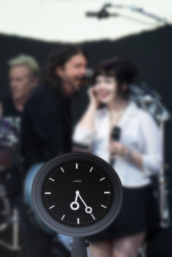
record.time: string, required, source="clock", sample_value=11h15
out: 6h25
